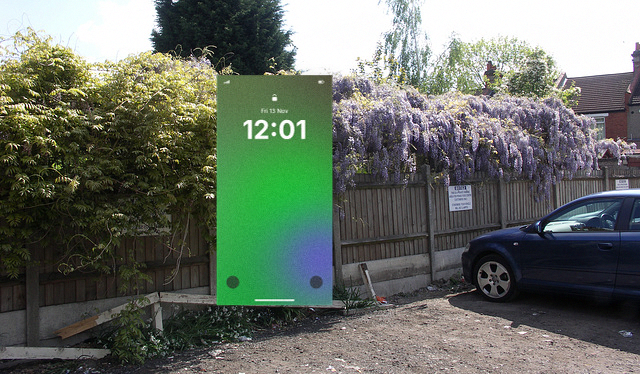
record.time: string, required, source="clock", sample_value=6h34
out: 12h01
